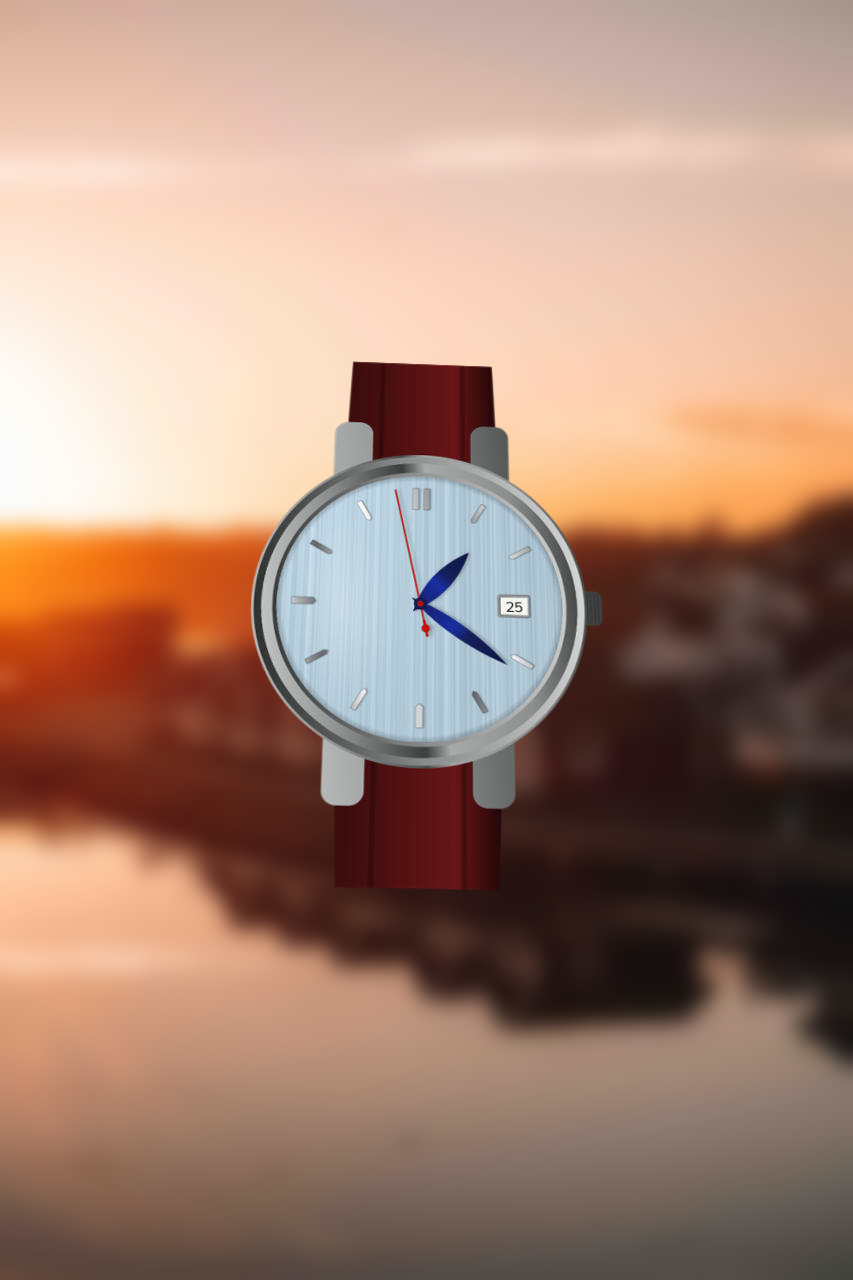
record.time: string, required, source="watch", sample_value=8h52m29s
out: 1h20m58s
